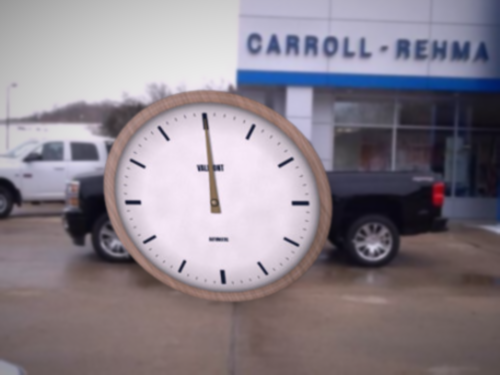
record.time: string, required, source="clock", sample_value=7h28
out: 12h00
